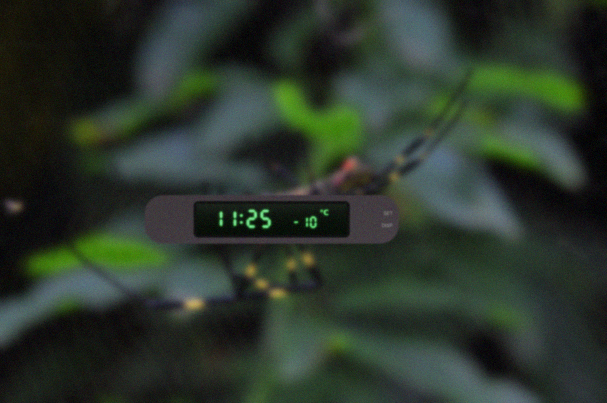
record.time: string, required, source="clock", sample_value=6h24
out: 11h25
